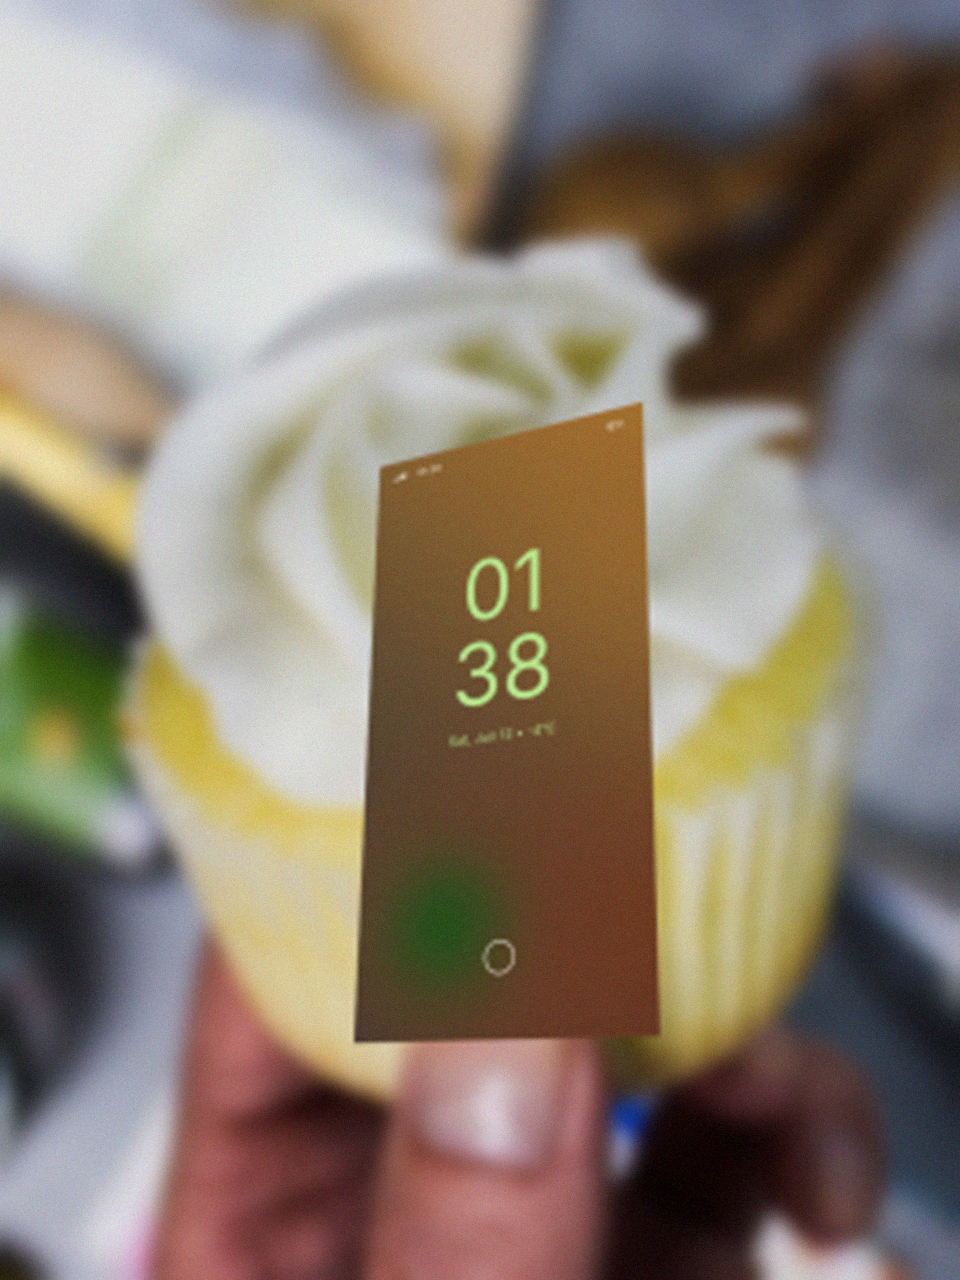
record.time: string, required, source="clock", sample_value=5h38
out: 1h38
